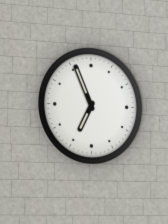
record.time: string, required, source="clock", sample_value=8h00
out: 6h56
